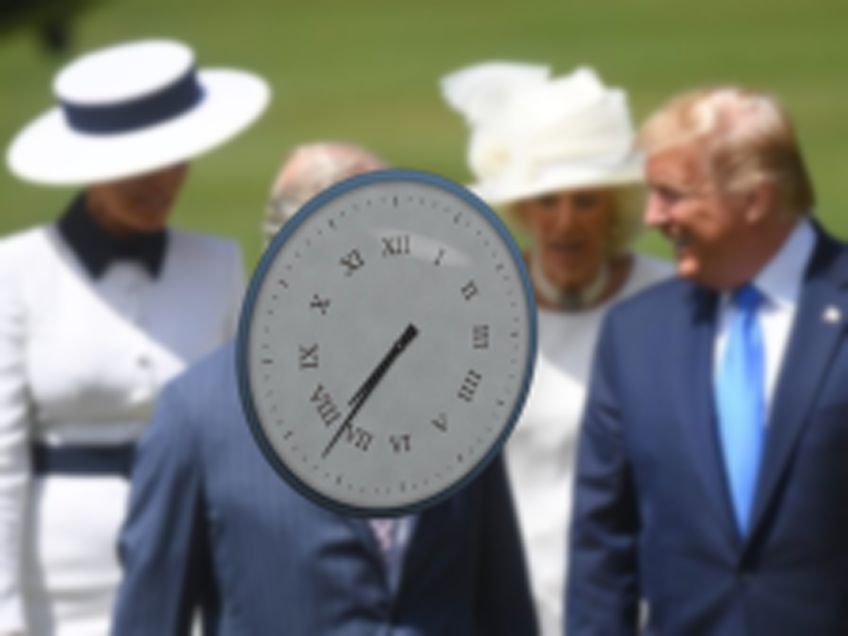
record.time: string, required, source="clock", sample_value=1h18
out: 7h37
